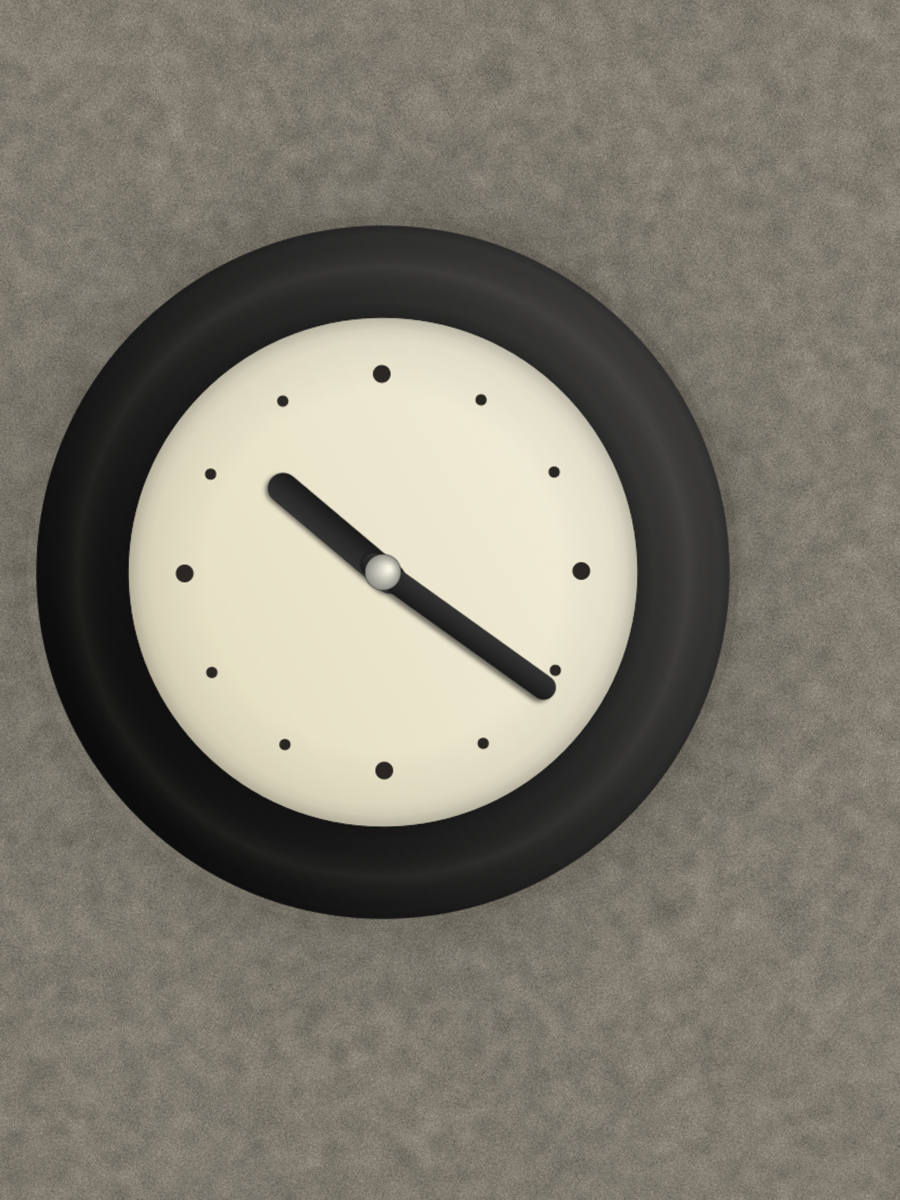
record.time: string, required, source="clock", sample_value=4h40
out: 10h21
